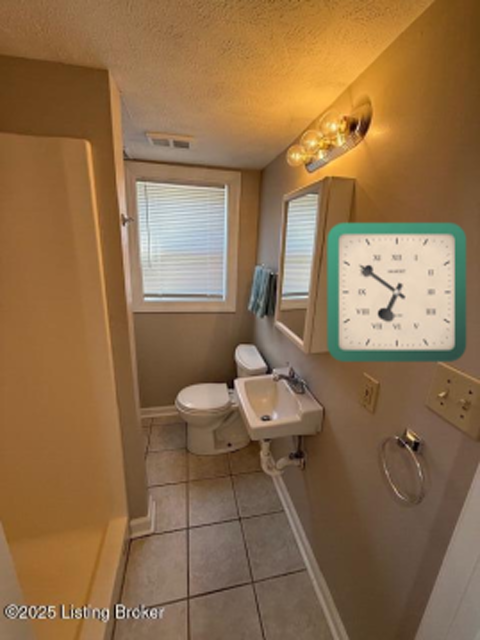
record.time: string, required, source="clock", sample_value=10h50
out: 6h51
